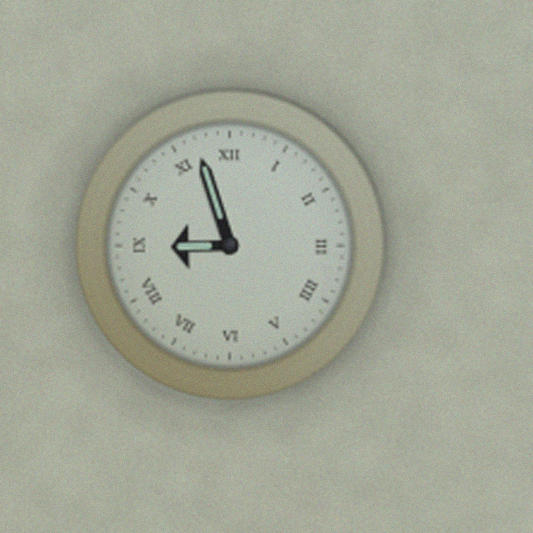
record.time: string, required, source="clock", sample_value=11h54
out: 8h57
